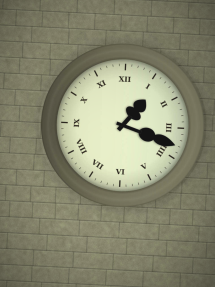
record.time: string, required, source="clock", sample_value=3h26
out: 1h18
